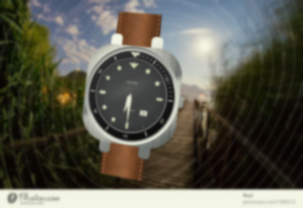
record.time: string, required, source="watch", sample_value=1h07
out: 6h30
